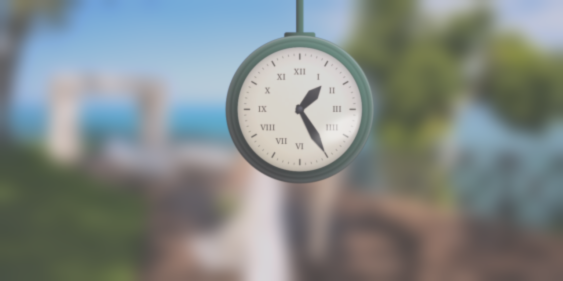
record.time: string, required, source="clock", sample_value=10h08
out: 1h25
